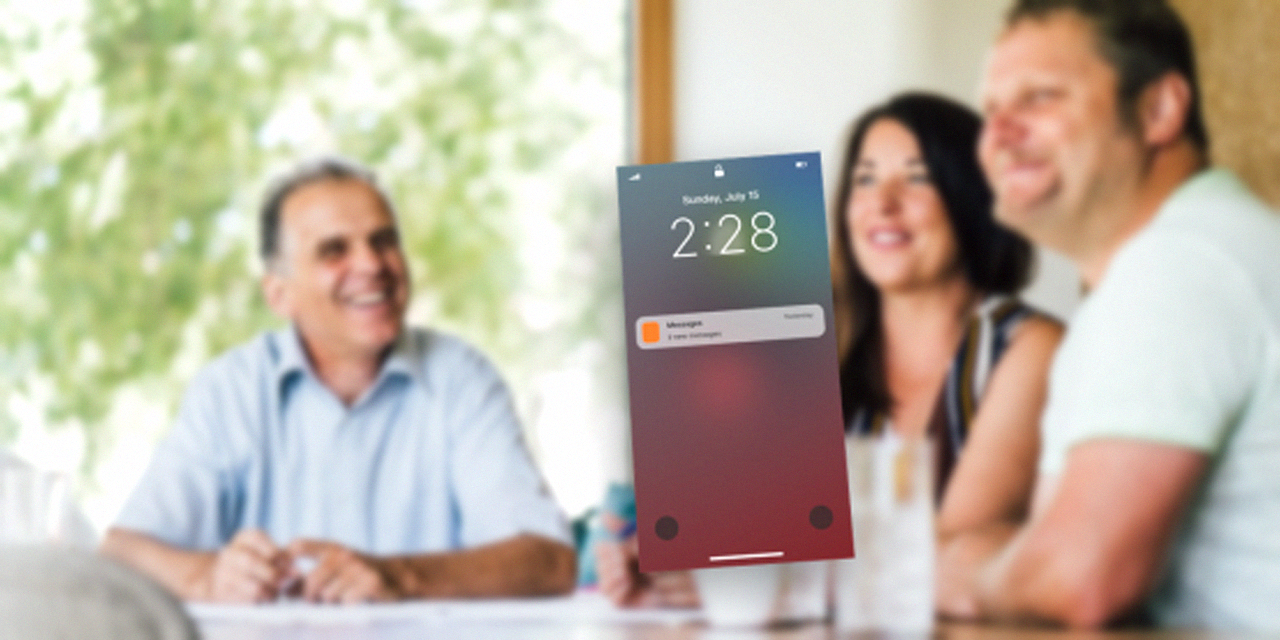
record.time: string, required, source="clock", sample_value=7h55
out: 2h28
